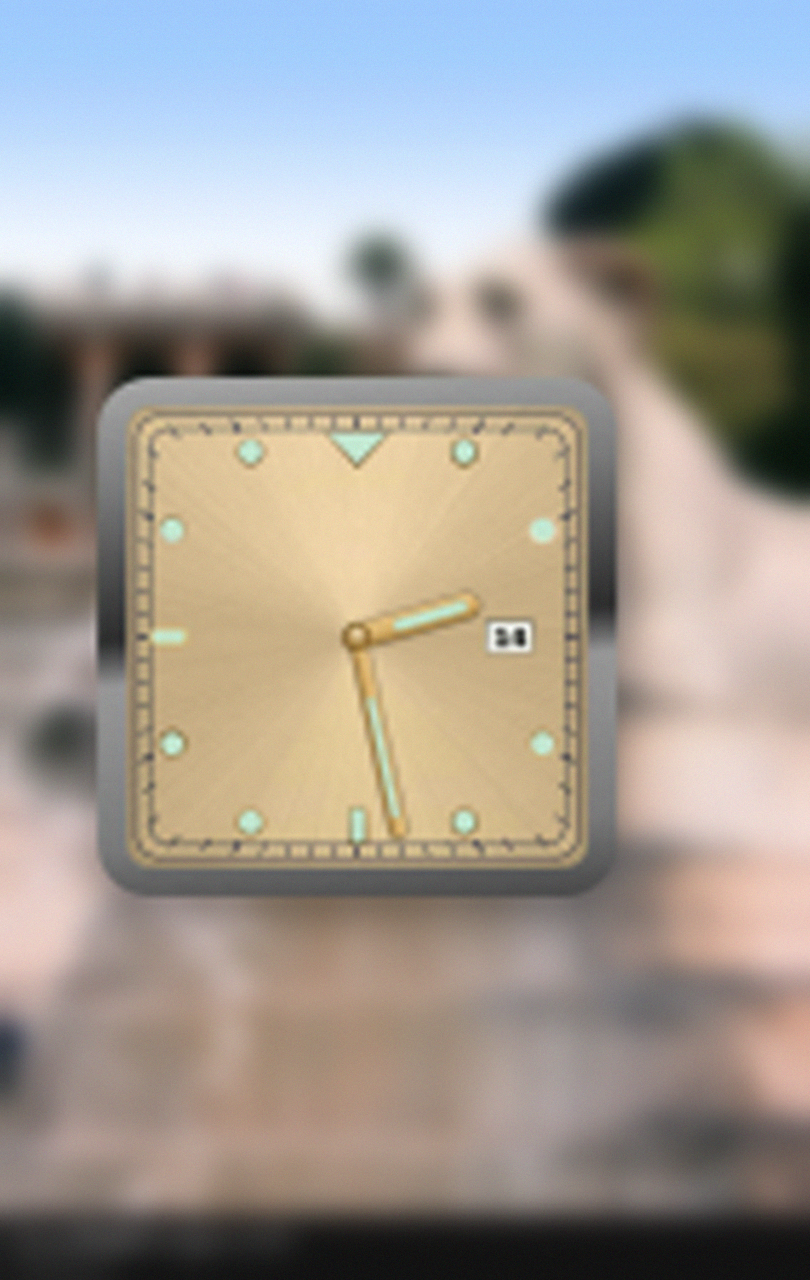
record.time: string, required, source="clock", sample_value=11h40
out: 2h28
